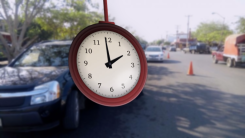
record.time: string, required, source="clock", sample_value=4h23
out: 1h59
